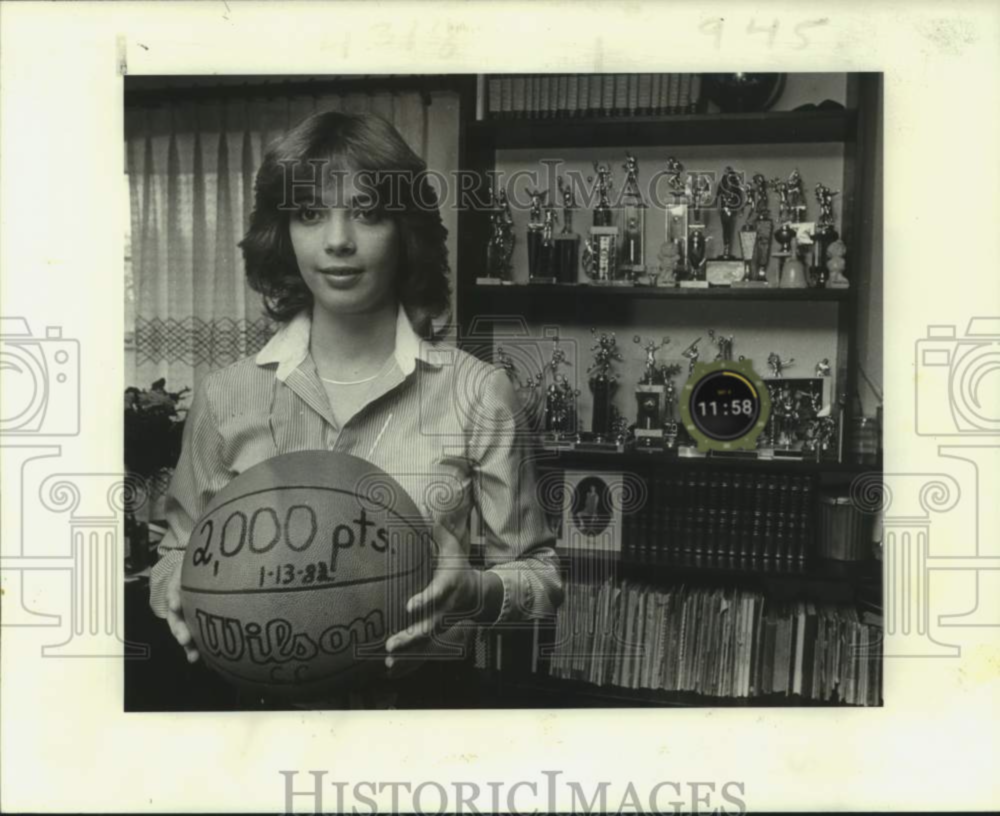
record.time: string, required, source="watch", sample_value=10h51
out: 11h58
